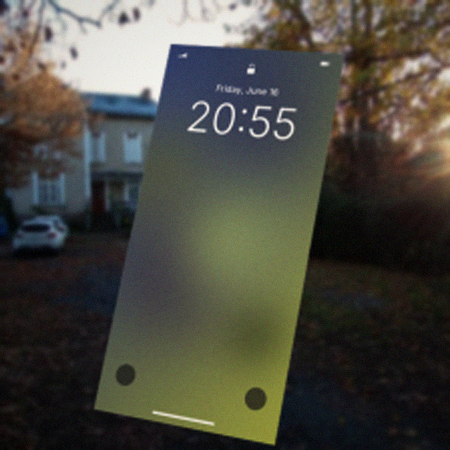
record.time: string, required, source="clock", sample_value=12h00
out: 20h55
